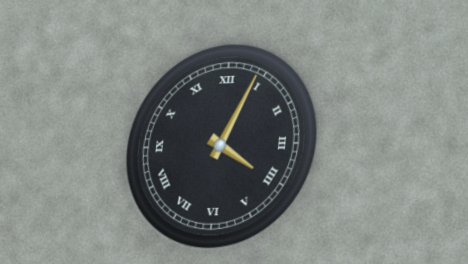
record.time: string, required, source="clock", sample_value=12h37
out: 4h04
